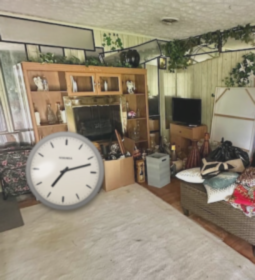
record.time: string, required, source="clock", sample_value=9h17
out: 7h12
